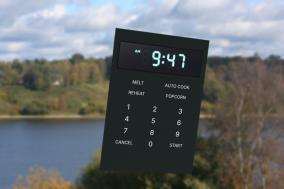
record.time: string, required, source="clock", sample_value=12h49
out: 9h47
